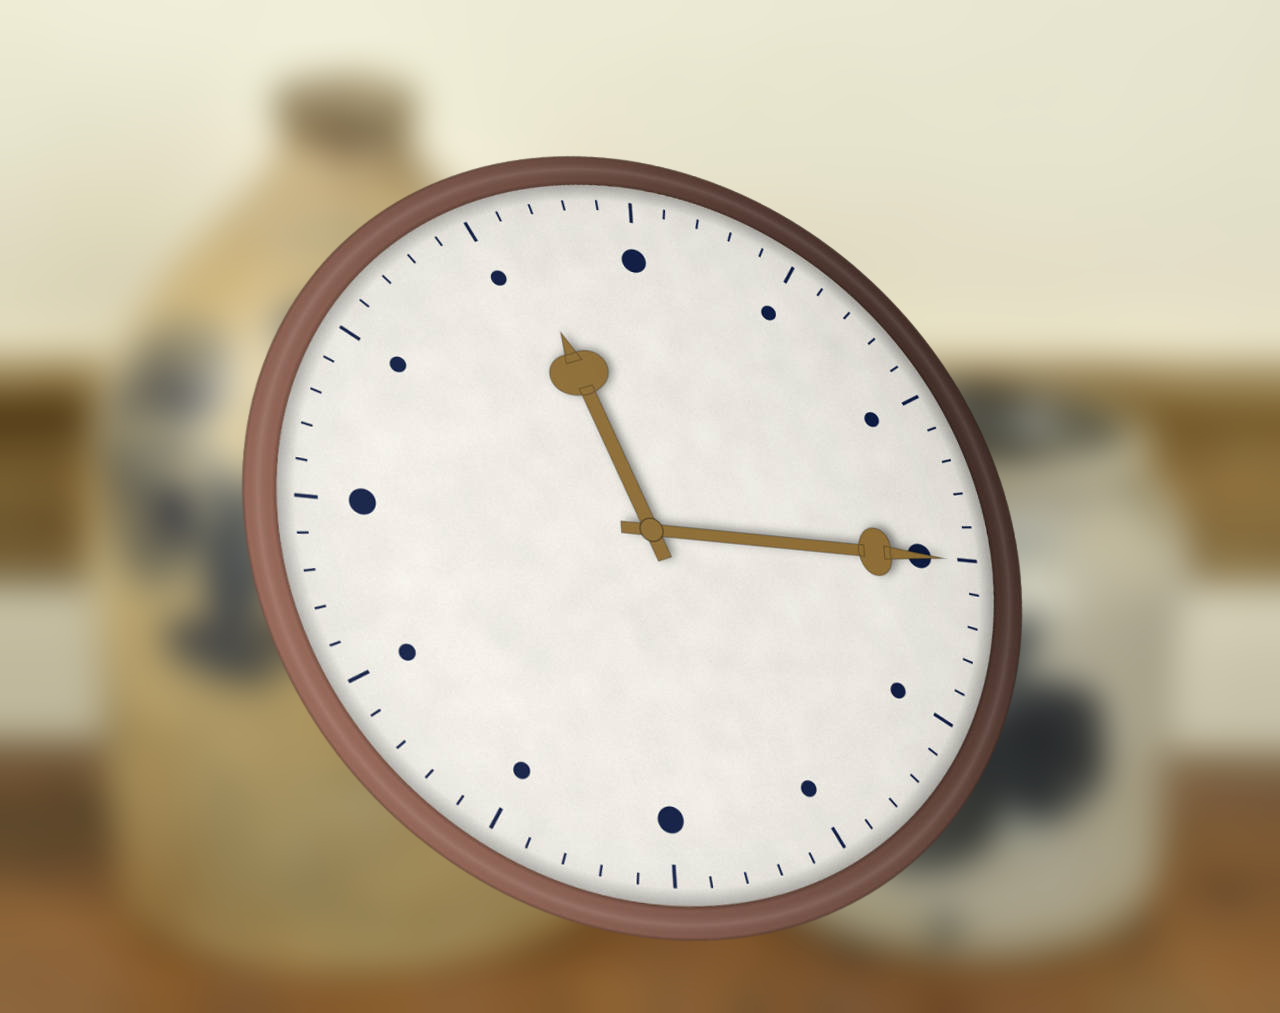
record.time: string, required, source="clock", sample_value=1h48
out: 11h15
